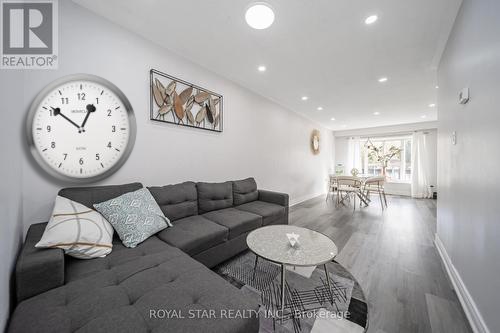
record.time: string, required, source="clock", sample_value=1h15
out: 12h51
